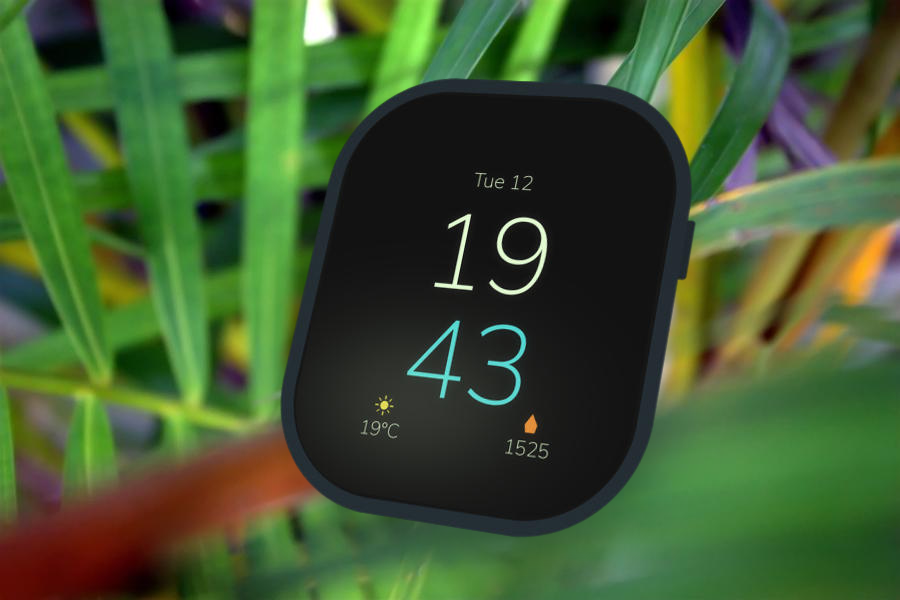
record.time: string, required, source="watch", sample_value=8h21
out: 19h43
